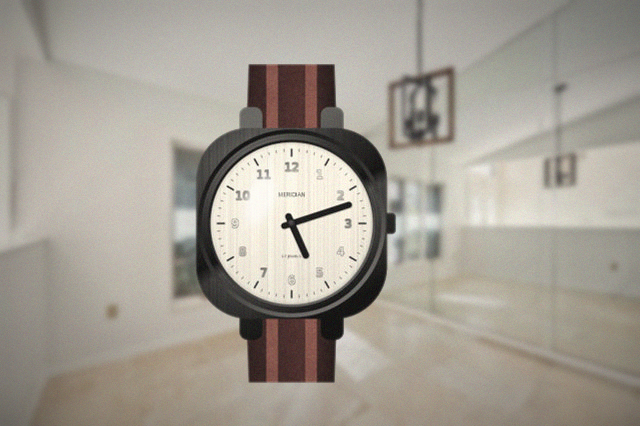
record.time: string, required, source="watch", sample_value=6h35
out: 5h12
